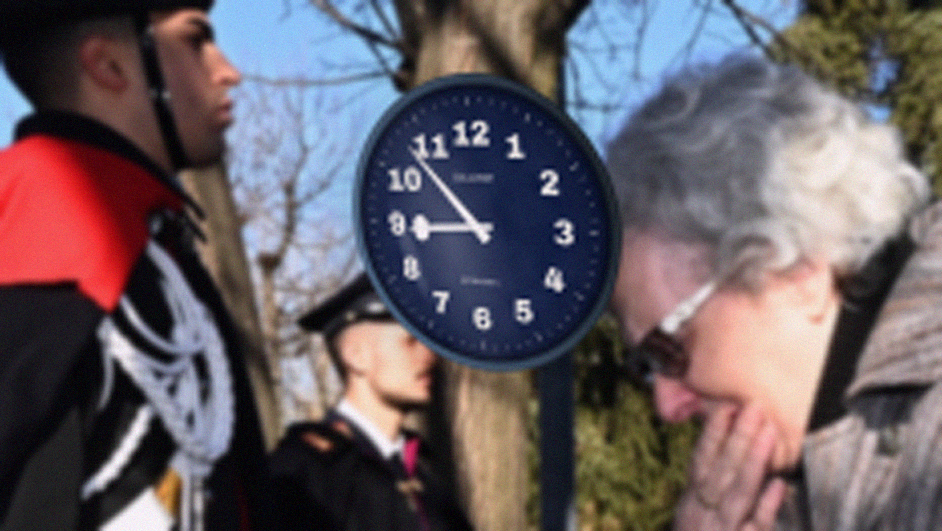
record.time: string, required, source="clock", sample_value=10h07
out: 8h53
